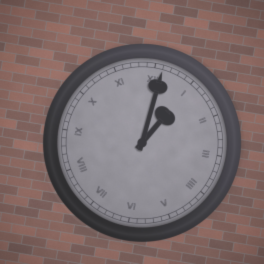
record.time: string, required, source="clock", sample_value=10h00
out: 1h01
